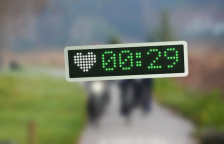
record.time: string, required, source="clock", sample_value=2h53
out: 0h29
